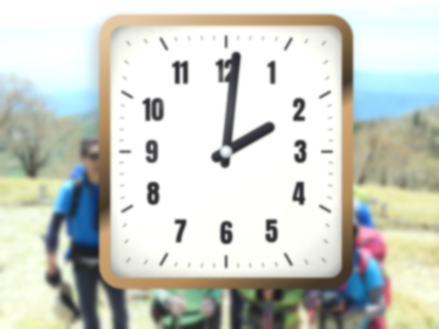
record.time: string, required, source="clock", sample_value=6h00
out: 2h01
